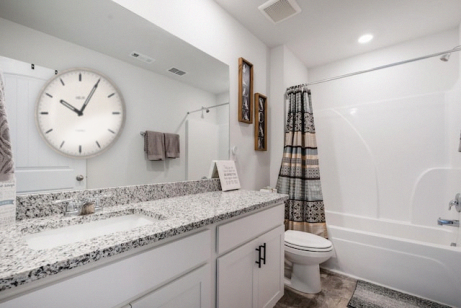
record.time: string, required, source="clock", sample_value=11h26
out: 10h05
